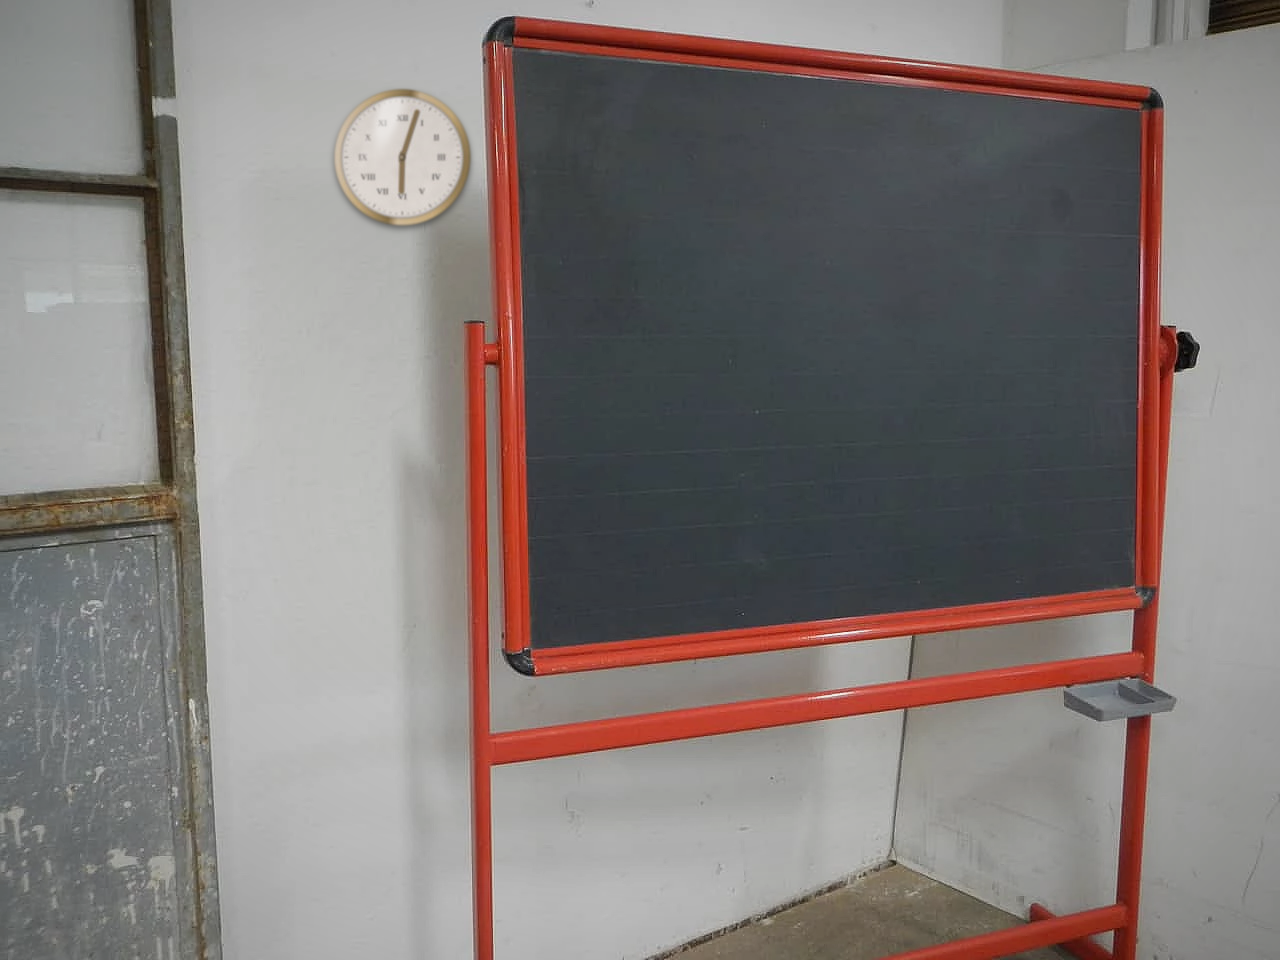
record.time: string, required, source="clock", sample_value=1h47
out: 6h03
